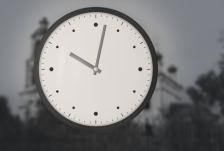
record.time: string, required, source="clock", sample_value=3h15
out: 10h02
